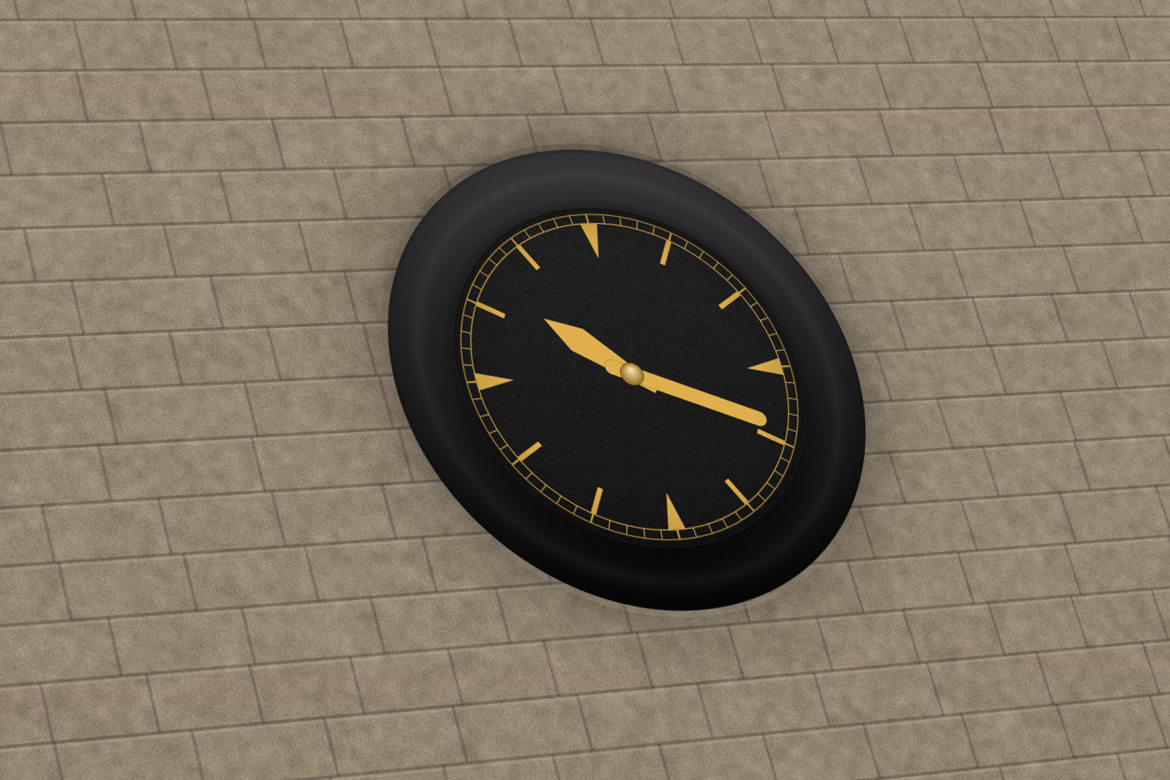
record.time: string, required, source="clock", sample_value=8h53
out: 10h19
